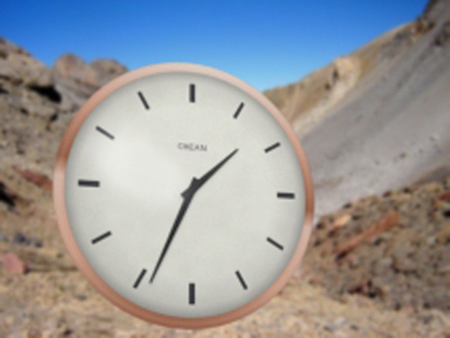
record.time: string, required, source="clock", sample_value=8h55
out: 1h34
